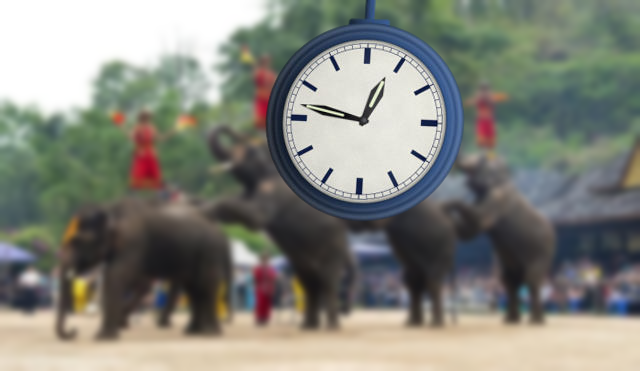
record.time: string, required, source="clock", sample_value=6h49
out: 12h47
